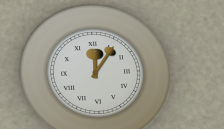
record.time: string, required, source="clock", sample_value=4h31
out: 12h06
